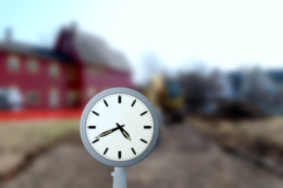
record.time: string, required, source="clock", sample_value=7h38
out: 4h41
